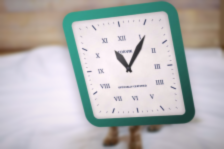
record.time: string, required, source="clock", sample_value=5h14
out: 11h06
